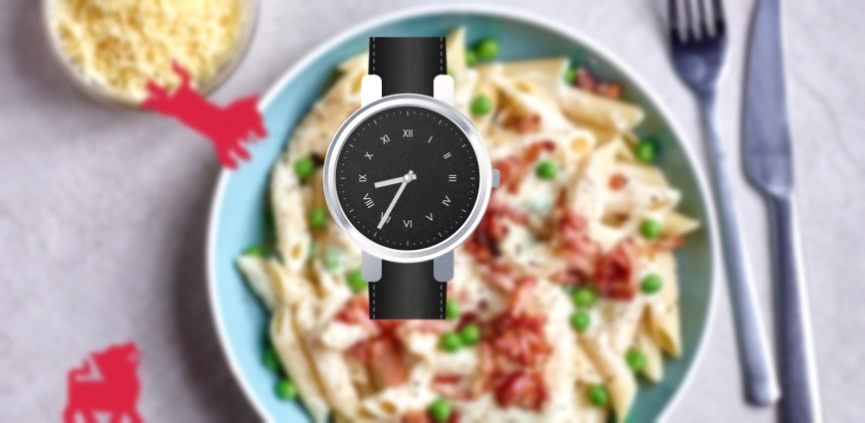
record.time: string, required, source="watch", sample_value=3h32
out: 8h35
